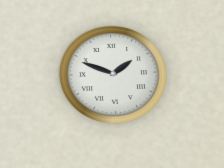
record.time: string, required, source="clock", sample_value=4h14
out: 1h49
